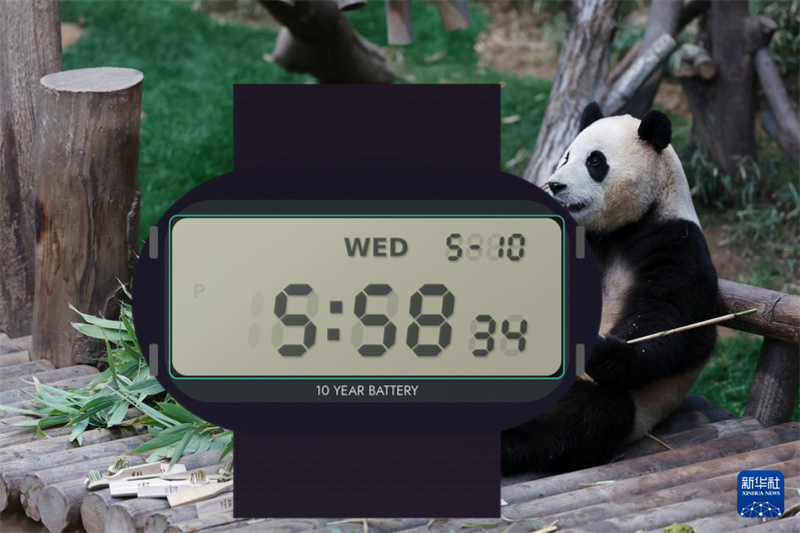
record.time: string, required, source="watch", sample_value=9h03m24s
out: 5h58m34s
